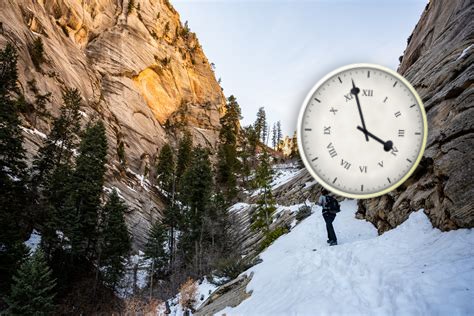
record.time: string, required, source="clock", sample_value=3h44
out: 3h57
